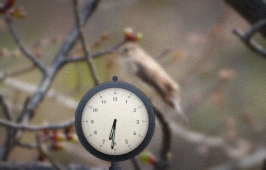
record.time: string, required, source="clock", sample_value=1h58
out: 6h31
